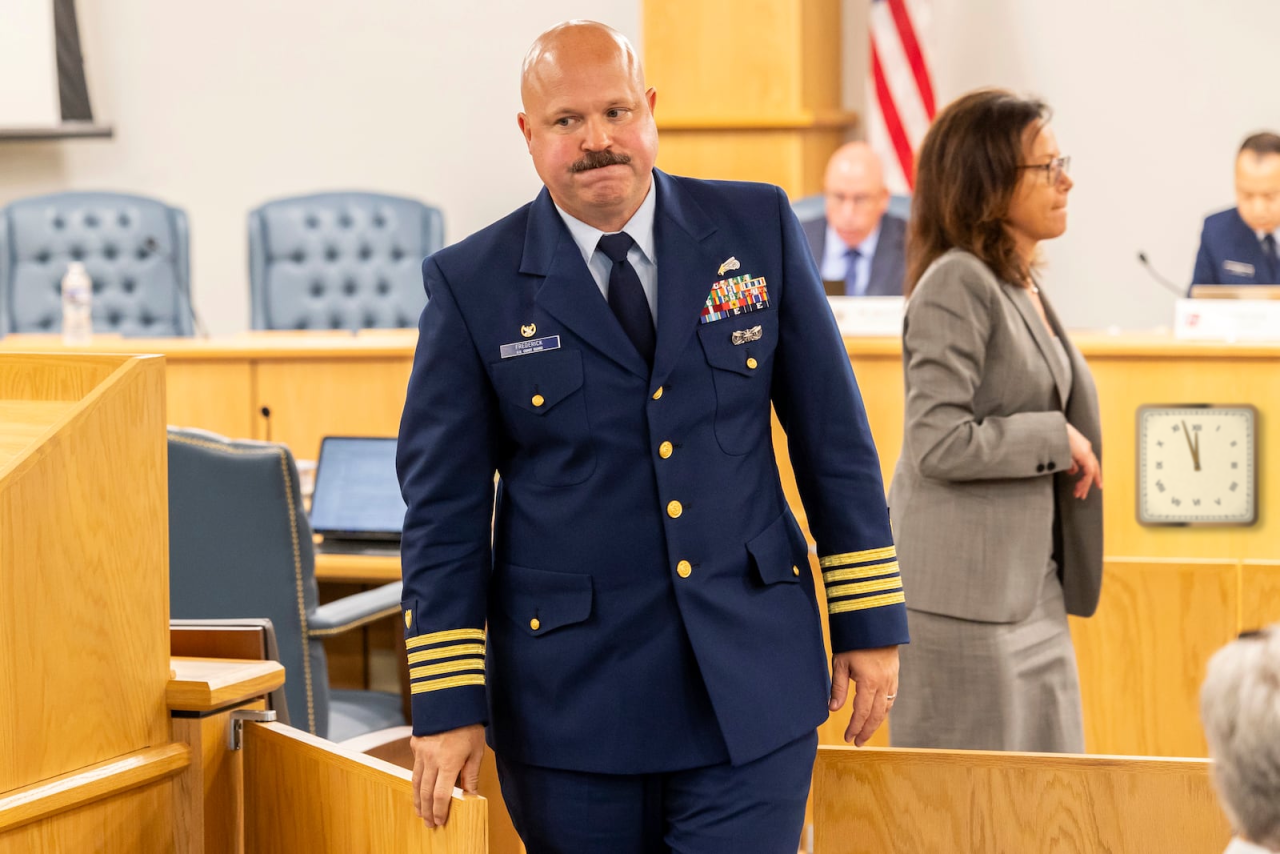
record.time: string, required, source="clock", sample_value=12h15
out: 11h57
